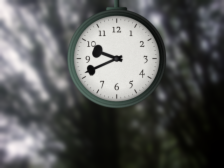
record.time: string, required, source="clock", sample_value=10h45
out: 9h41
